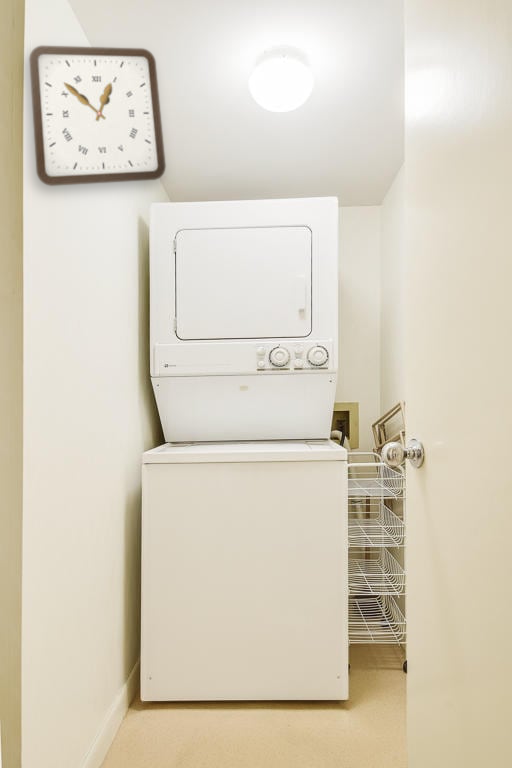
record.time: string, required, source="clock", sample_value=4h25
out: 12h52
